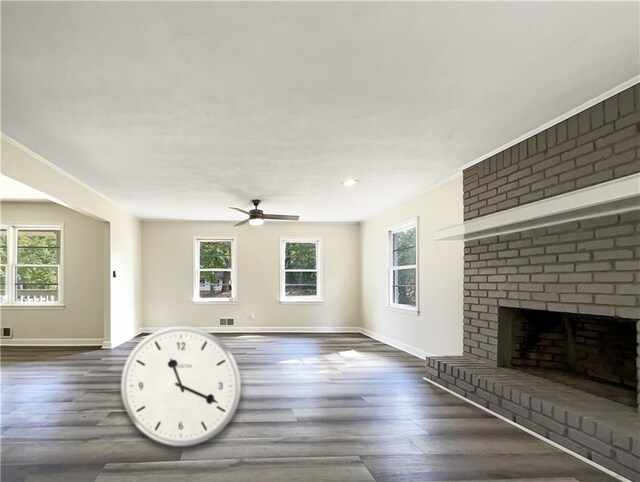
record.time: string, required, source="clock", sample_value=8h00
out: 11h19
